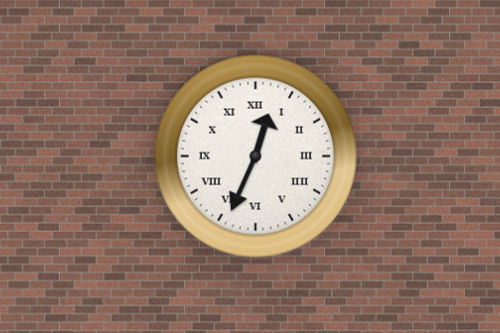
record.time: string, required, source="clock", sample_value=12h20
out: 12h34
